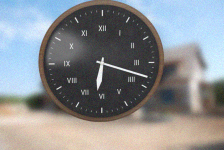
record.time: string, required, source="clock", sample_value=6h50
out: 6h18
